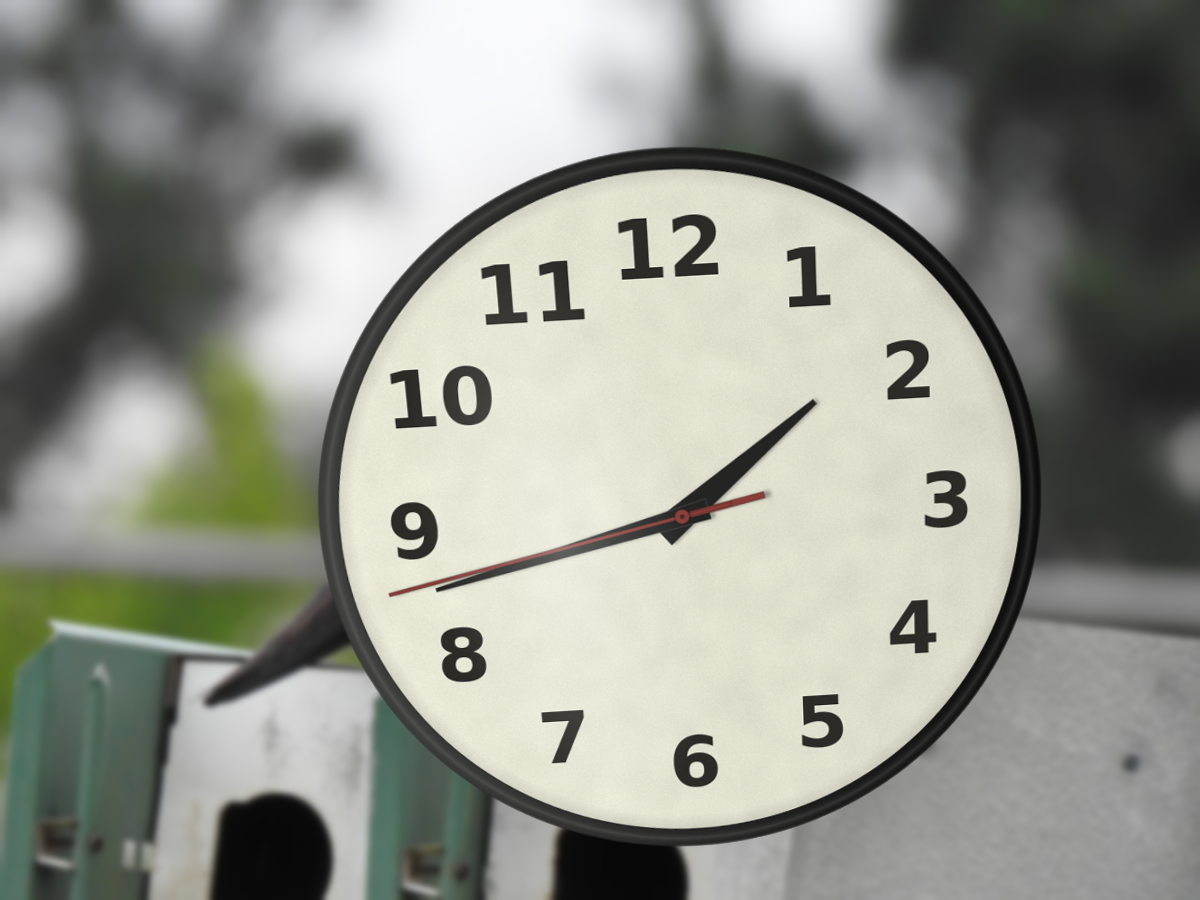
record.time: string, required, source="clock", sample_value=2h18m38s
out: 1h42m43s
